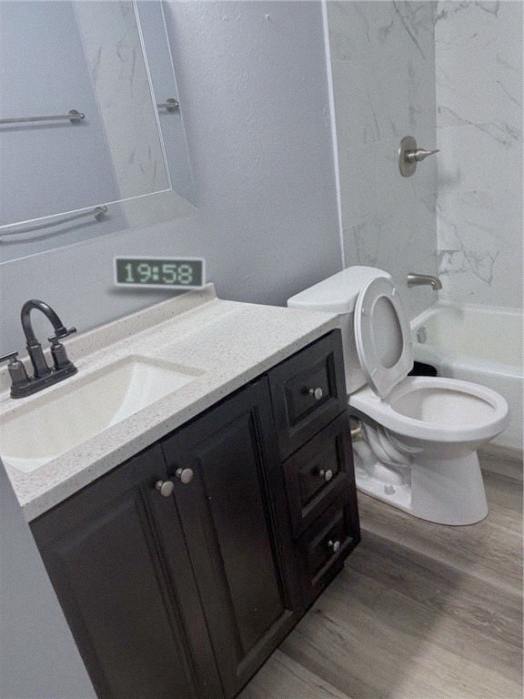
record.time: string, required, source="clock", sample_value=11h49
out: 19h58
